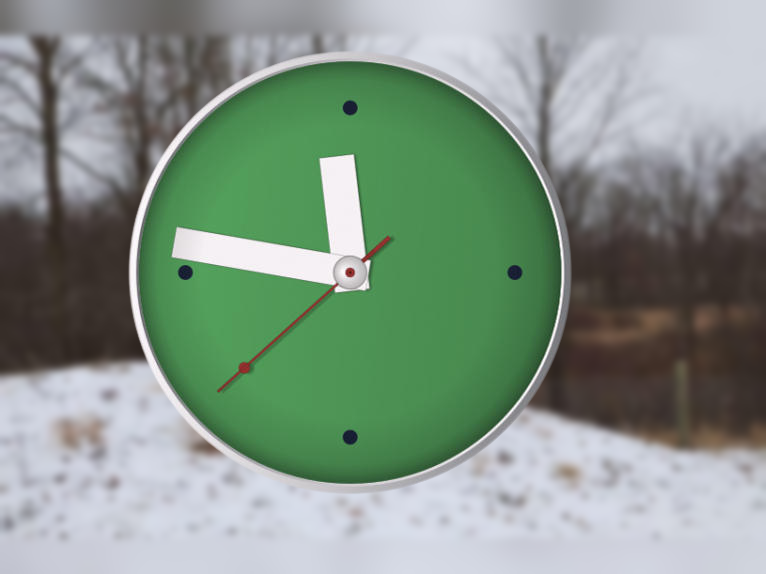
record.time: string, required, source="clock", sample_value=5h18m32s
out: 11h46m38s
